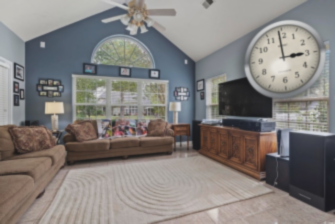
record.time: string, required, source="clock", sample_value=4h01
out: 2h59
